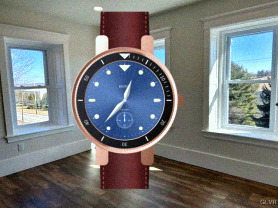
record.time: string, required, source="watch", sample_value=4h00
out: 12h37
